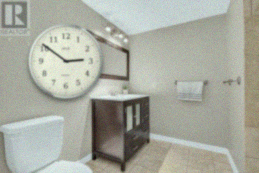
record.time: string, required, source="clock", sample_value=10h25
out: 2h51
